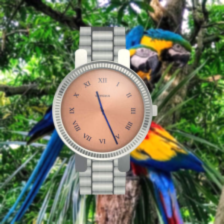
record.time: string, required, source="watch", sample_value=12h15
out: 11h26
